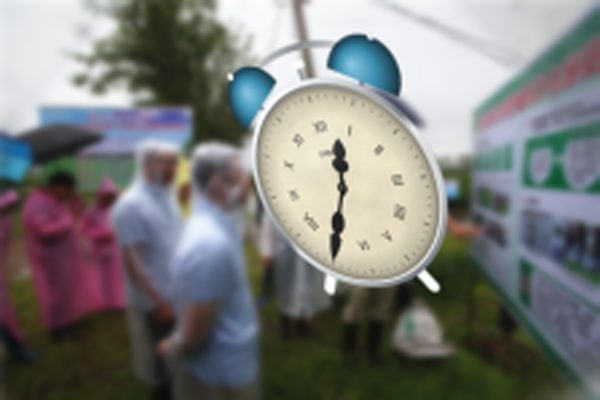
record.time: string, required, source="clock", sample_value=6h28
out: 12h35
